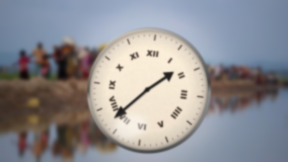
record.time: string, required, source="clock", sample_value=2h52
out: 1h37
